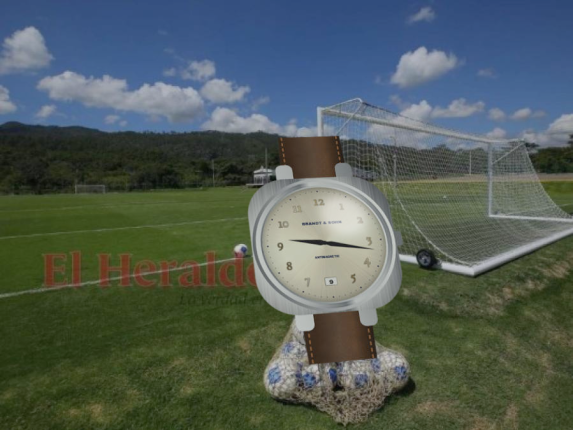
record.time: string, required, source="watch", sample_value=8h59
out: 9h17
